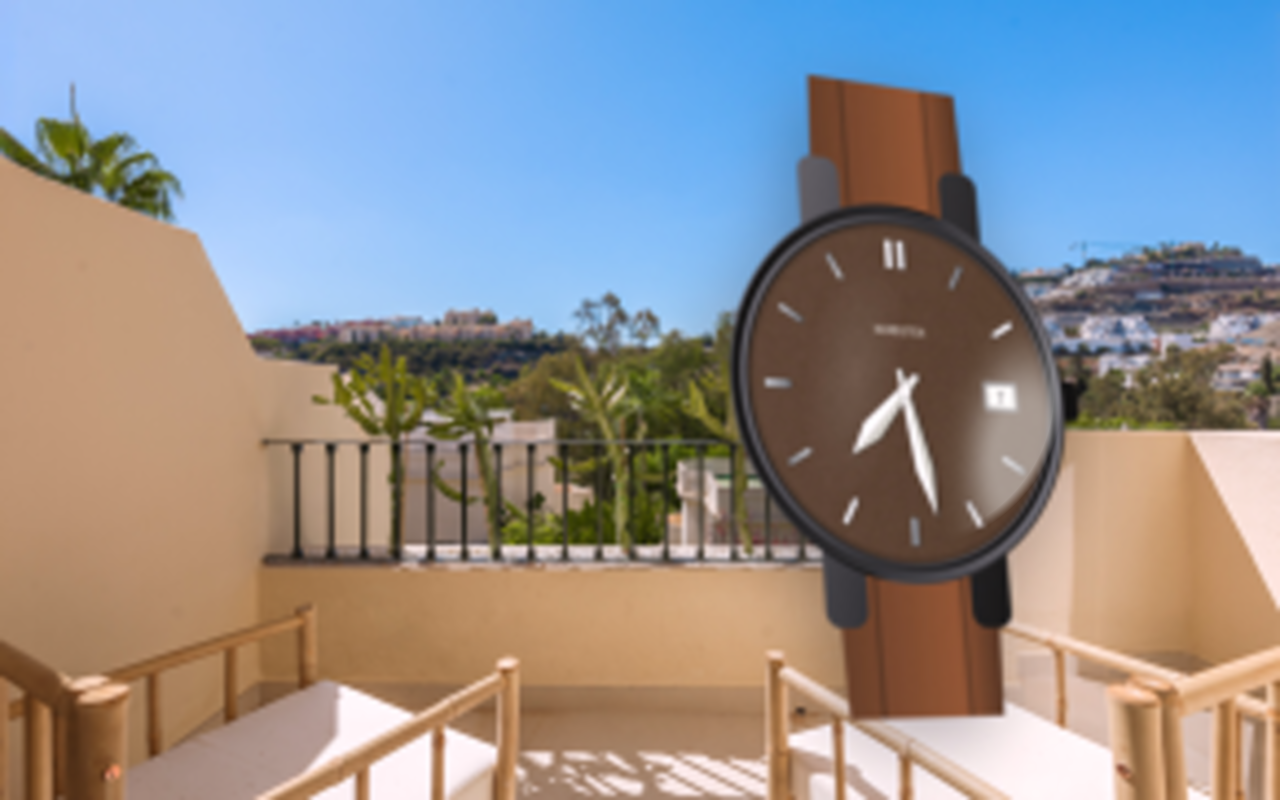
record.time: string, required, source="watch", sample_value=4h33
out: 7h28
